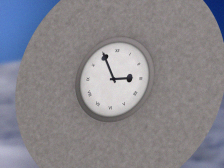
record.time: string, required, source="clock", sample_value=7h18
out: 2h55
